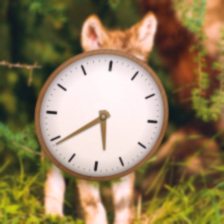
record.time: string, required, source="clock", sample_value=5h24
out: 5h39
